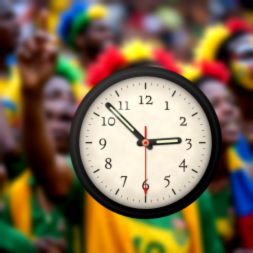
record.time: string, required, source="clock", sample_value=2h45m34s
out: 2h52m30s
